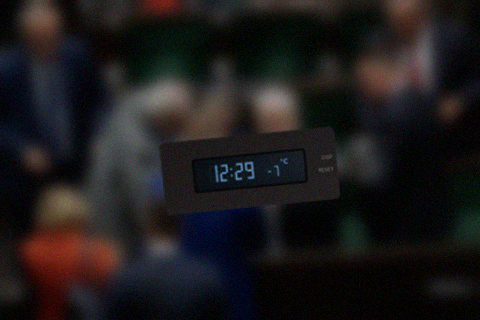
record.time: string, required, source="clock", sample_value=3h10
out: 12h29
